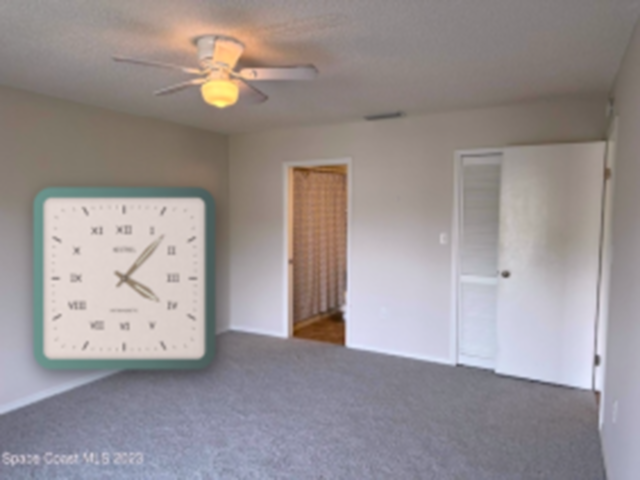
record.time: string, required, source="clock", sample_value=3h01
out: 4h07
